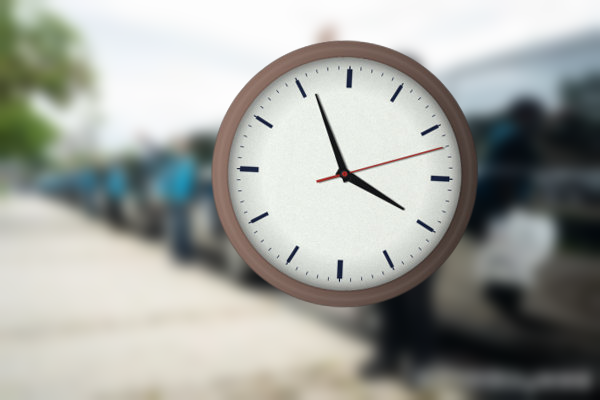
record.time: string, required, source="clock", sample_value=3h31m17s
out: 3h56m12s
